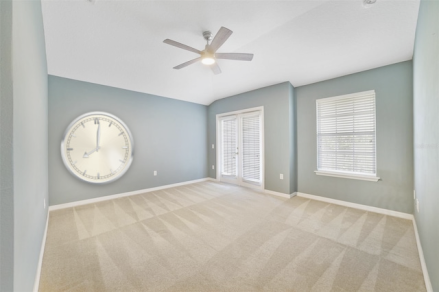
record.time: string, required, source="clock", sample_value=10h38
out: 8h01
